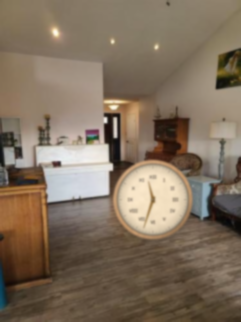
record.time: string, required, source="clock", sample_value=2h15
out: 11h33
